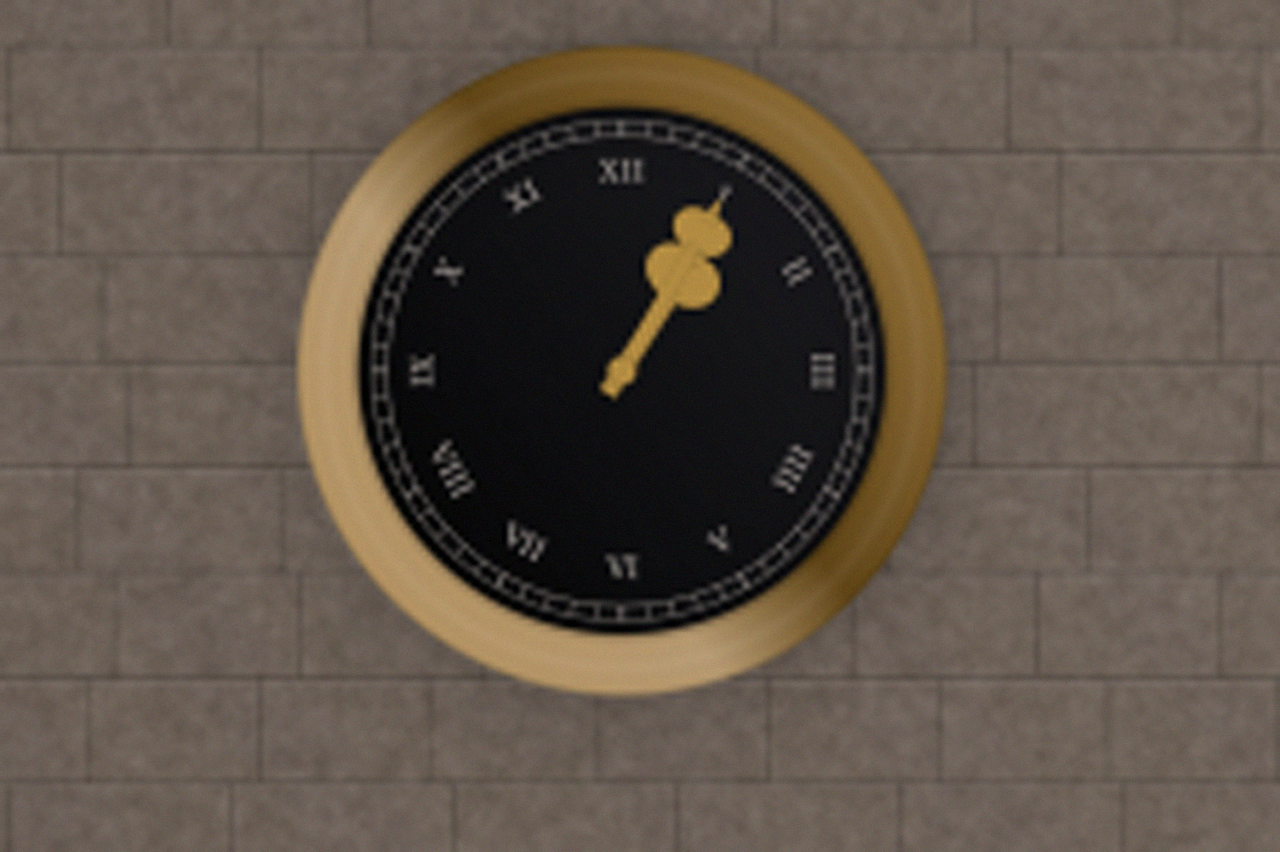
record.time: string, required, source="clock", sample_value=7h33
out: 1h05
